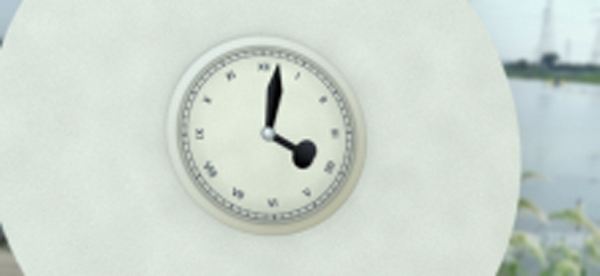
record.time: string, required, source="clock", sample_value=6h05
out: 4h02
